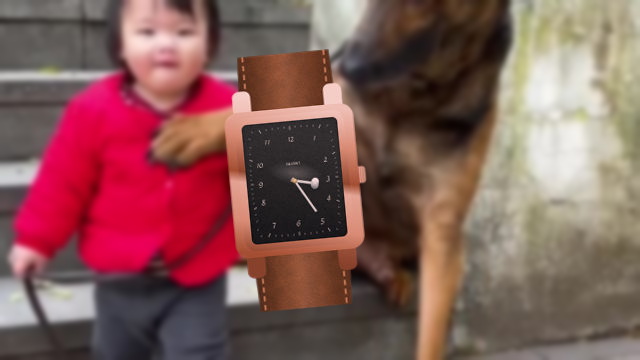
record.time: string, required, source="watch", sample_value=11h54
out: 3h25
